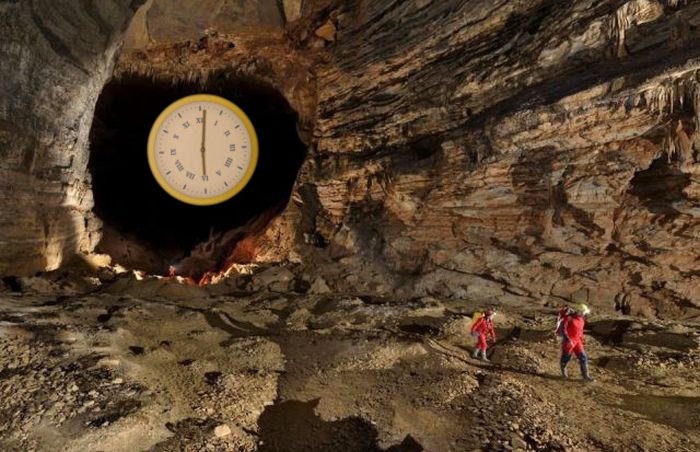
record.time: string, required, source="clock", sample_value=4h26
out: 6h01
